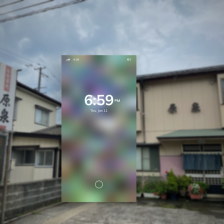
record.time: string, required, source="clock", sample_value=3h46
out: 6h59
